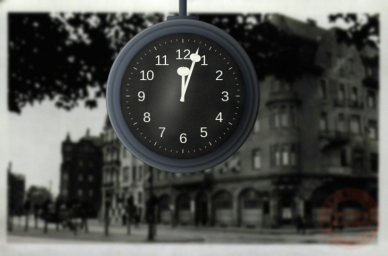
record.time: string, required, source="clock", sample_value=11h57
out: 12h03
